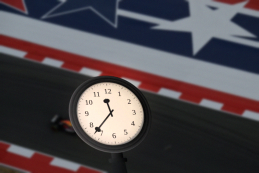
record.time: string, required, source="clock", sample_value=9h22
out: 11h37
